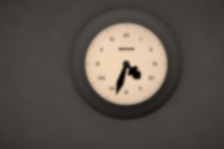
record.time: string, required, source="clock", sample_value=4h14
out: 4h33
